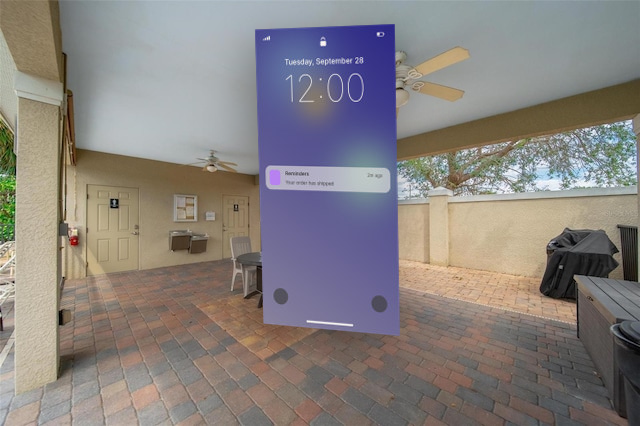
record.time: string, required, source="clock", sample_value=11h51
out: 12h00
